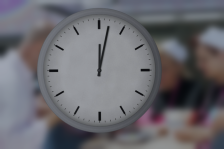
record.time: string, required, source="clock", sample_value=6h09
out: 12h02
